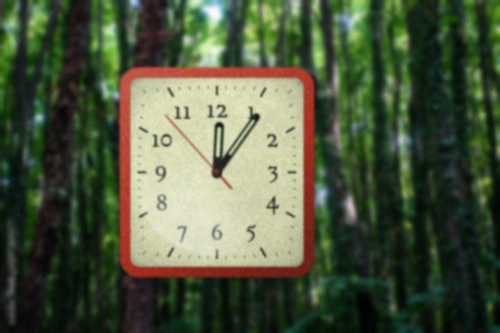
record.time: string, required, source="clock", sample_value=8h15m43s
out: 12h05m53s
